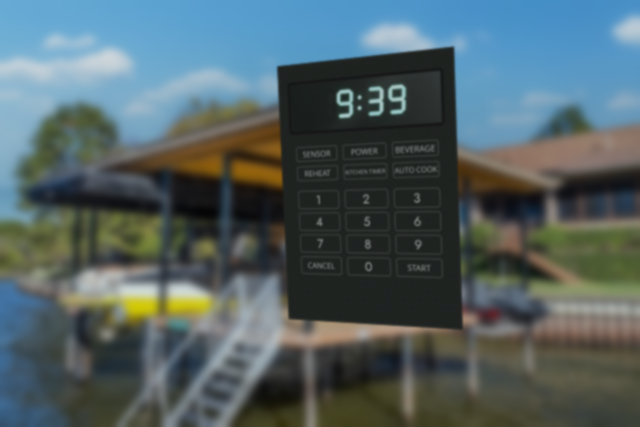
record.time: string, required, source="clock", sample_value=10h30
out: 9h39
